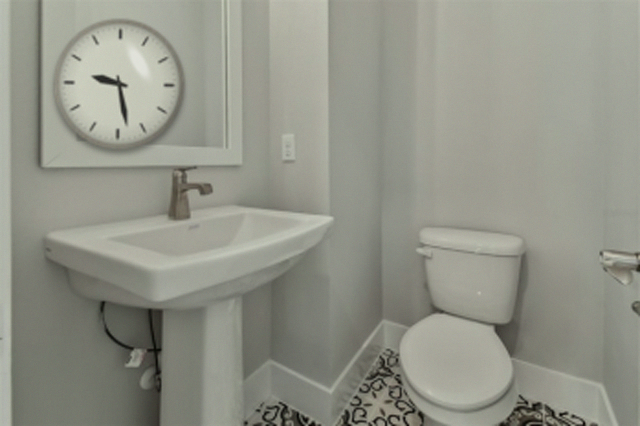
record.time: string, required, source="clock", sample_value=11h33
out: 9h28
